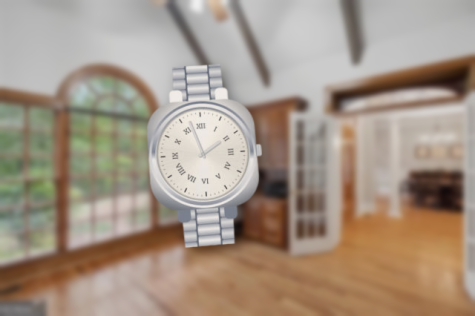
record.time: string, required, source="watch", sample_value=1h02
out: 1h57
